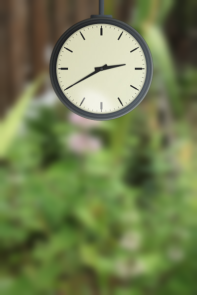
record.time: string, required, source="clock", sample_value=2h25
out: 2h40
